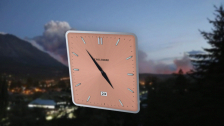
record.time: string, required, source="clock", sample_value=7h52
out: 4h54
